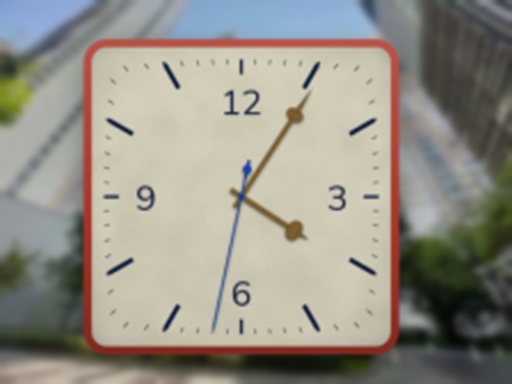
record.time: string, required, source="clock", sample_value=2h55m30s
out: 4h05m32s
